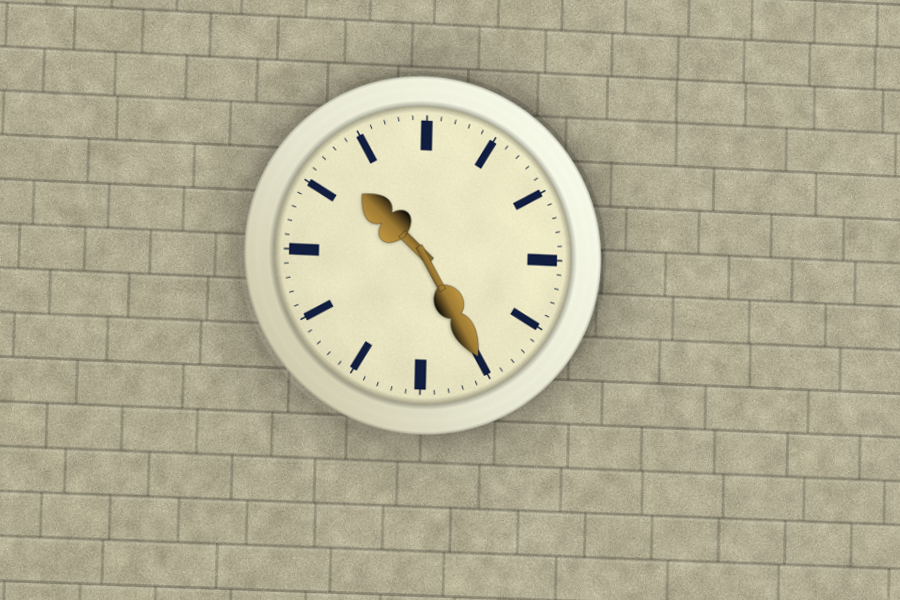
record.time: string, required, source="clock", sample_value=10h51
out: 10h25
